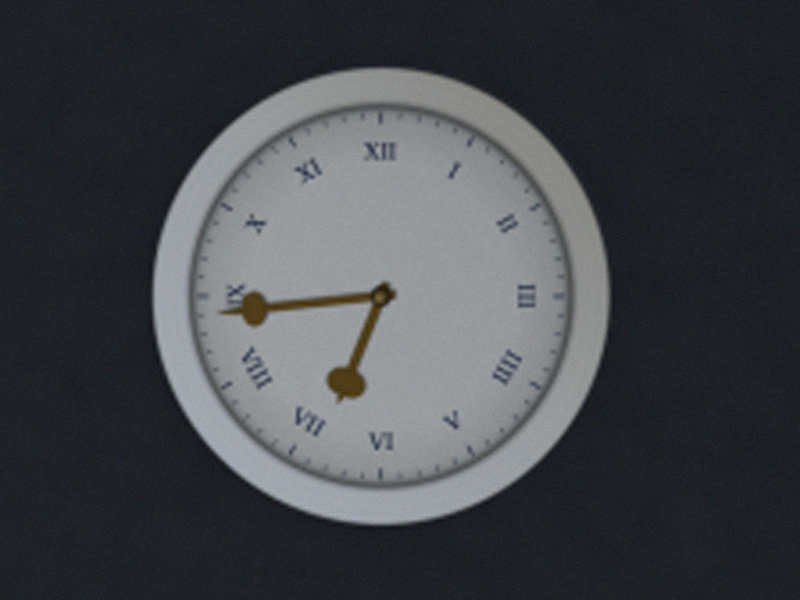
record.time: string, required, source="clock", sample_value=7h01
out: 6h44
